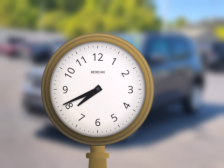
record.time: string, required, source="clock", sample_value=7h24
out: 7h41
